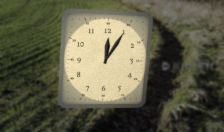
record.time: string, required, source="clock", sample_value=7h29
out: 12h05
